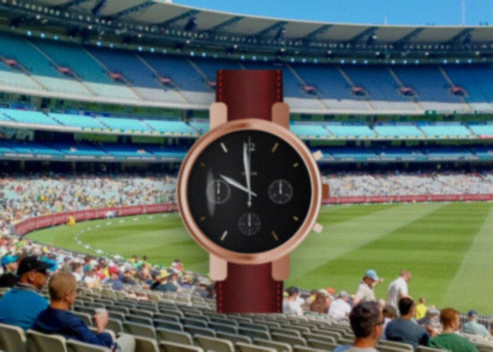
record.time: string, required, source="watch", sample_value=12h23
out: 9h59
